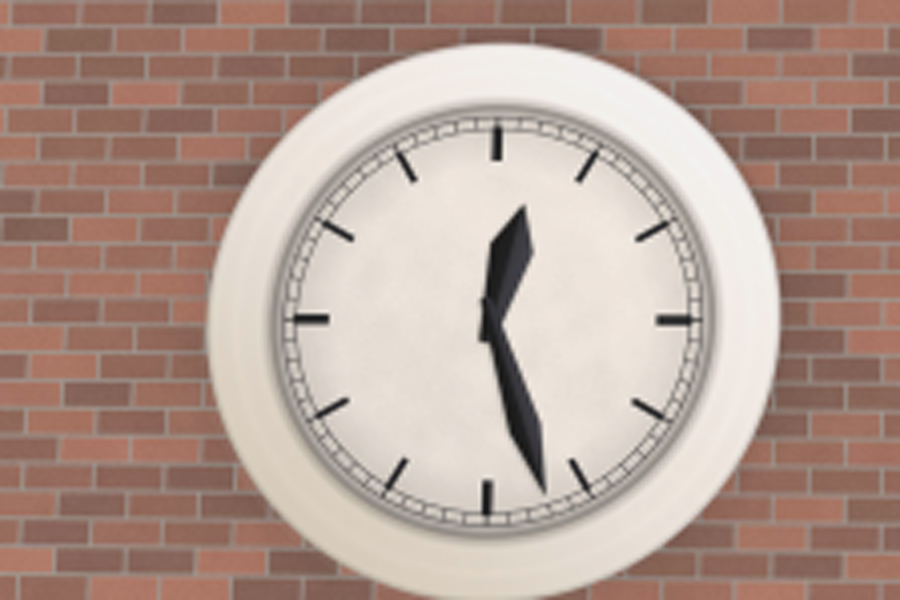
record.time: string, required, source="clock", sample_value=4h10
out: 12h27
